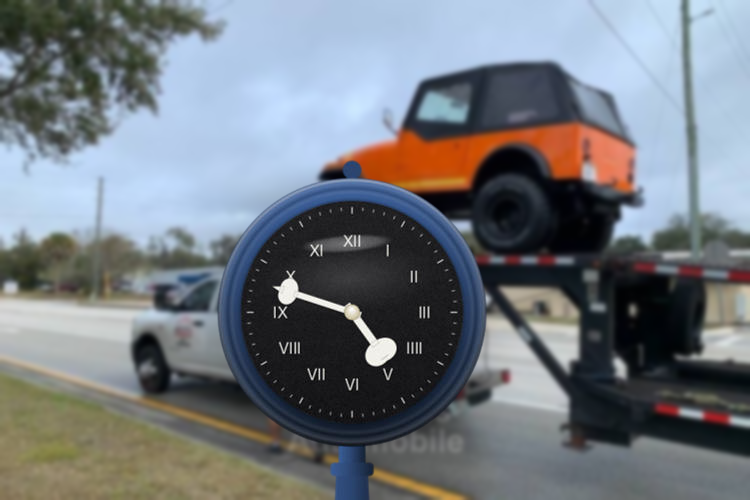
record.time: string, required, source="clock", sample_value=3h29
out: 4h48
